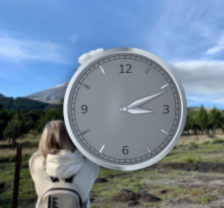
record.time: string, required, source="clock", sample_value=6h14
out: 3h11
